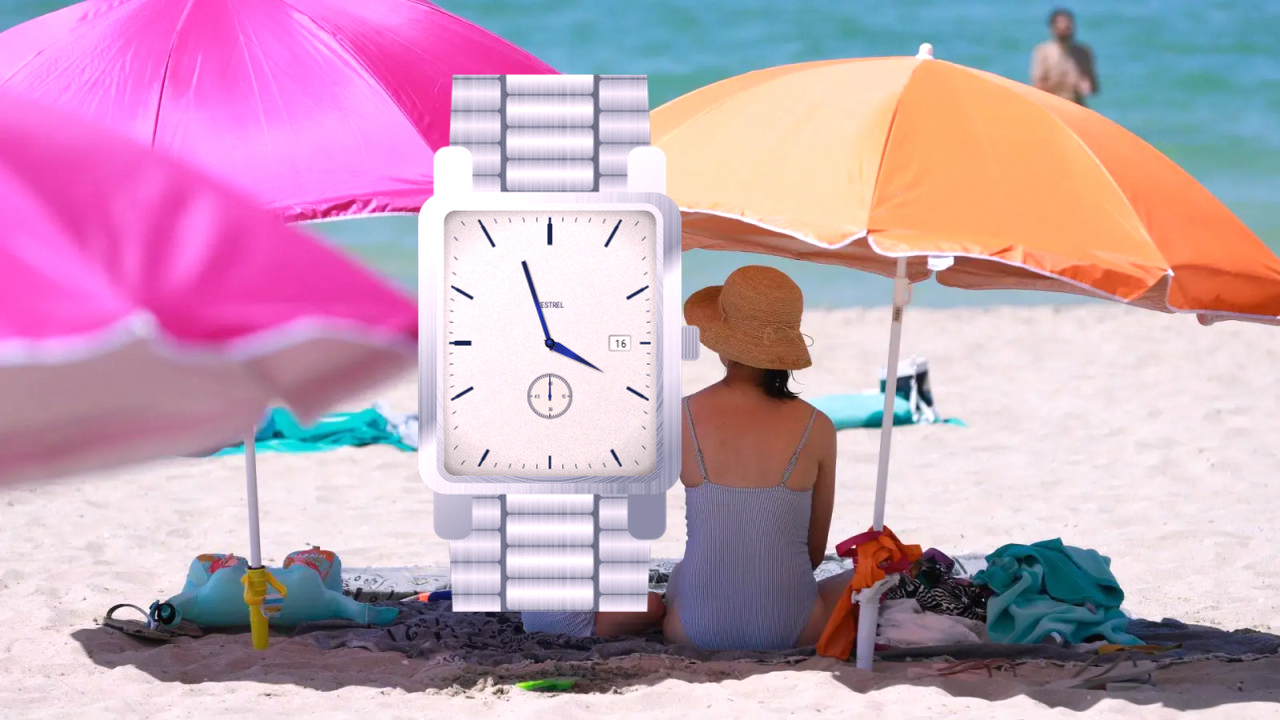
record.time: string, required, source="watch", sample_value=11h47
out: 3h57
